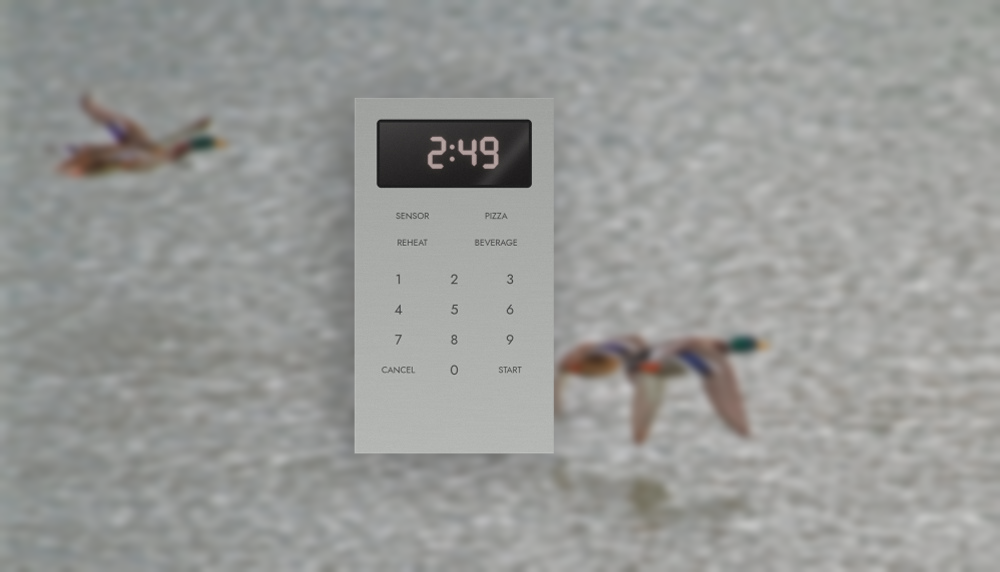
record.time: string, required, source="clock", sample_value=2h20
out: 2h49
